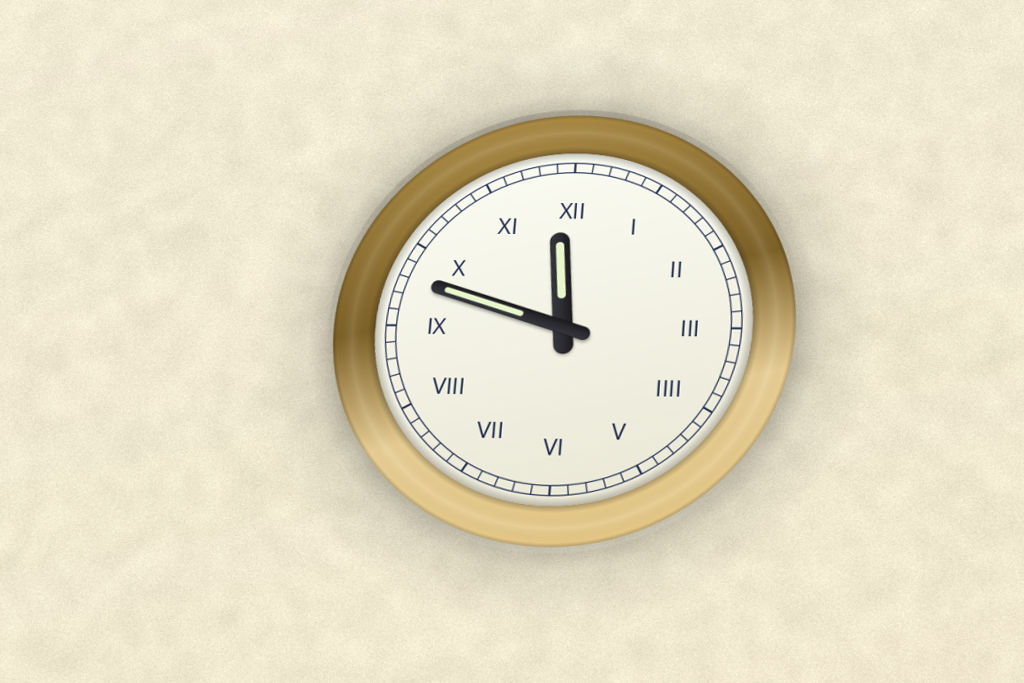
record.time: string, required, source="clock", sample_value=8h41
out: 11h48
